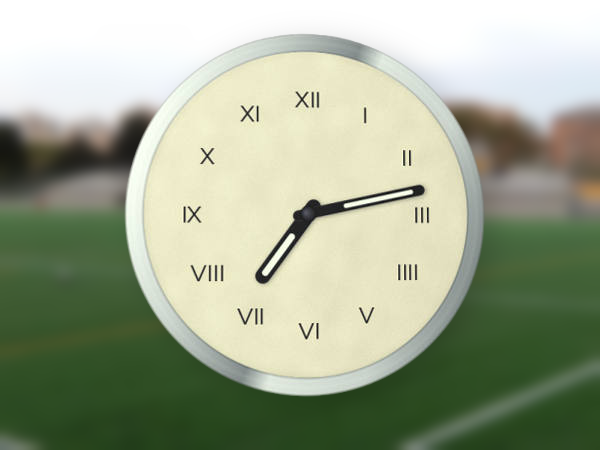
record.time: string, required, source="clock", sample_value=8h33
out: 7h13
